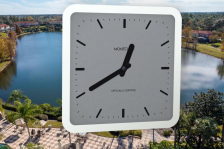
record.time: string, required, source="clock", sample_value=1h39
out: 12h40
